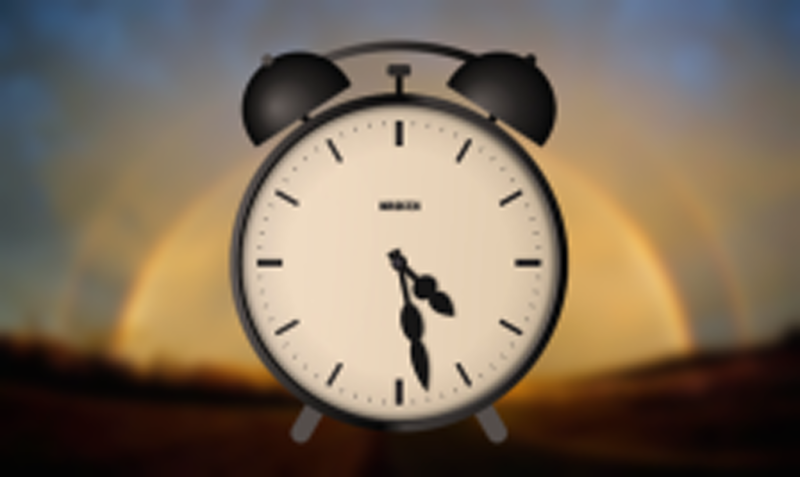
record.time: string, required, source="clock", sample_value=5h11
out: 4h28
